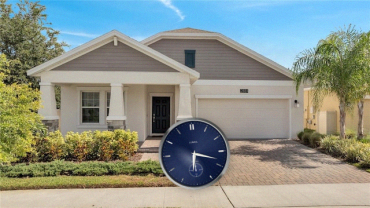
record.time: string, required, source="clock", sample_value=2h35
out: 6h18
